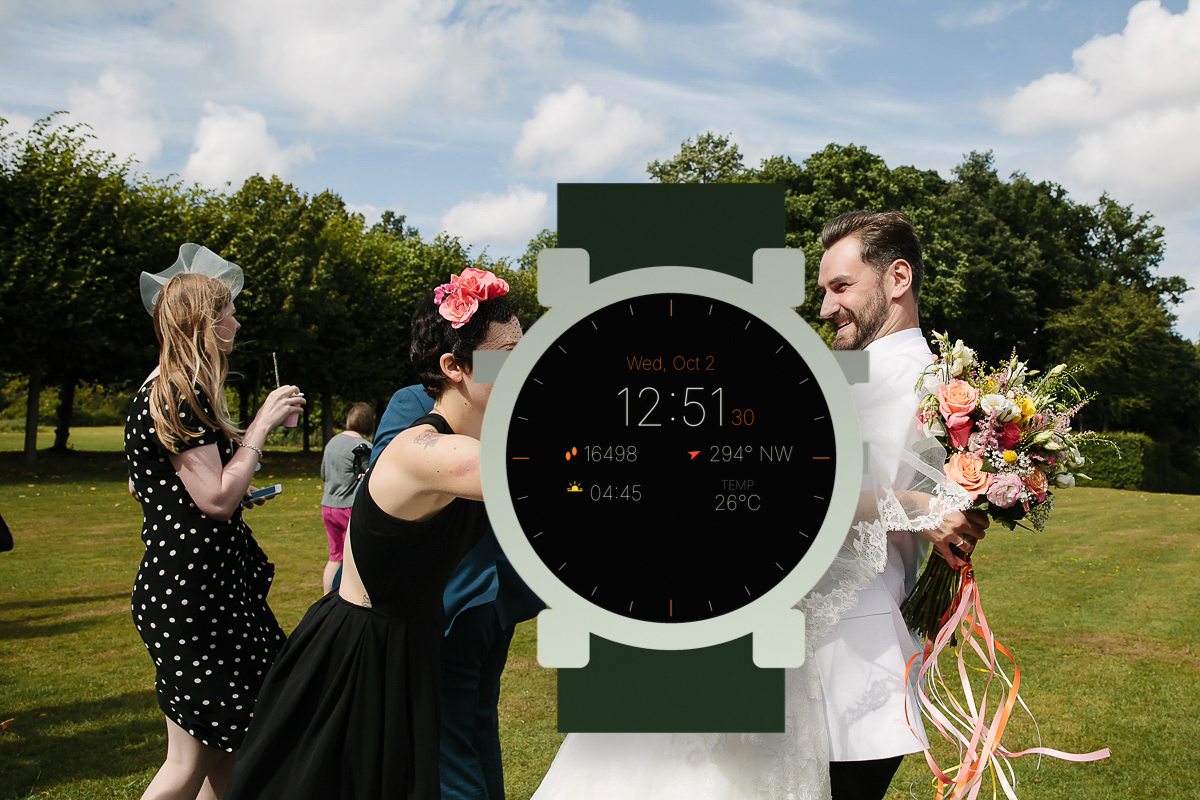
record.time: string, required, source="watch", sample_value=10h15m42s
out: 12h51m30s
